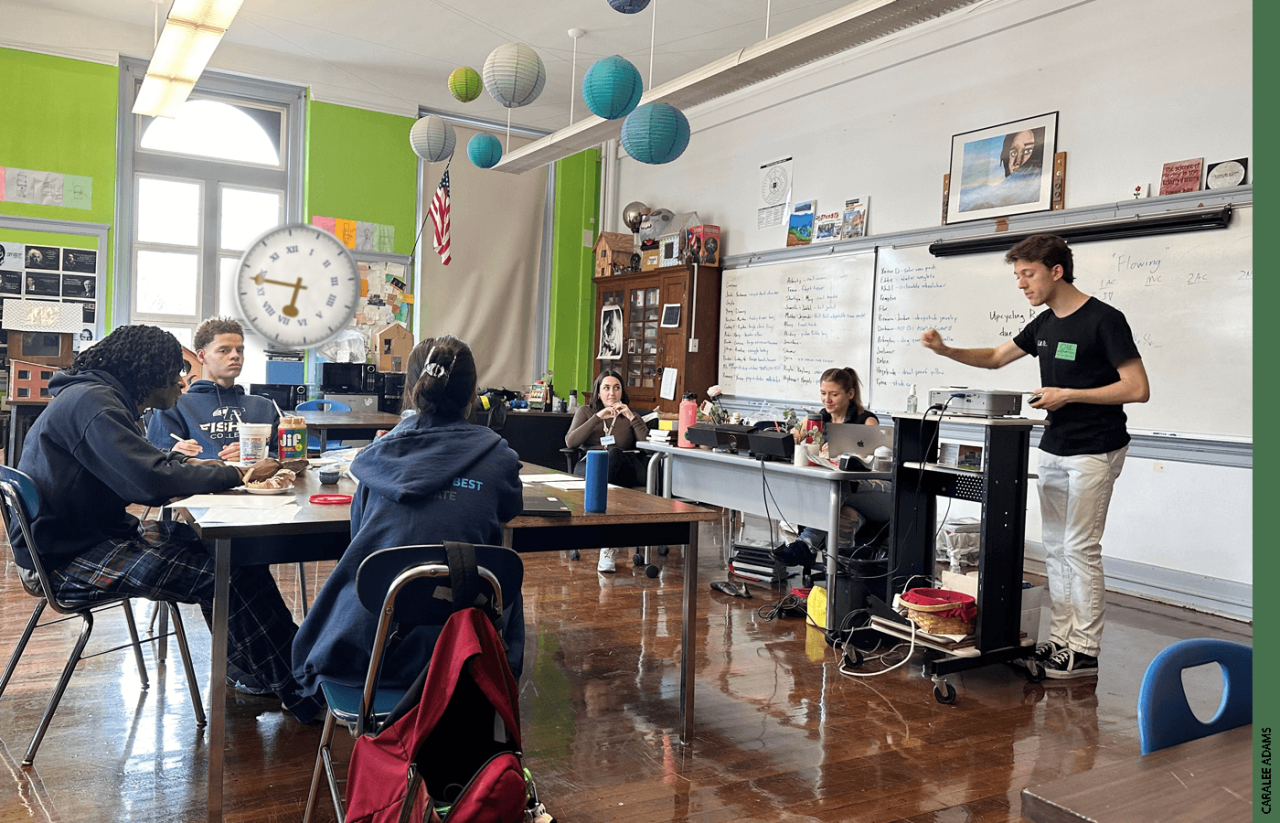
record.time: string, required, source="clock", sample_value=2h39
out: 6h48
